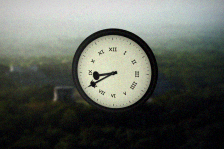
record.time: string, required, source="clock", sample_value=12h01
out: 8h40
